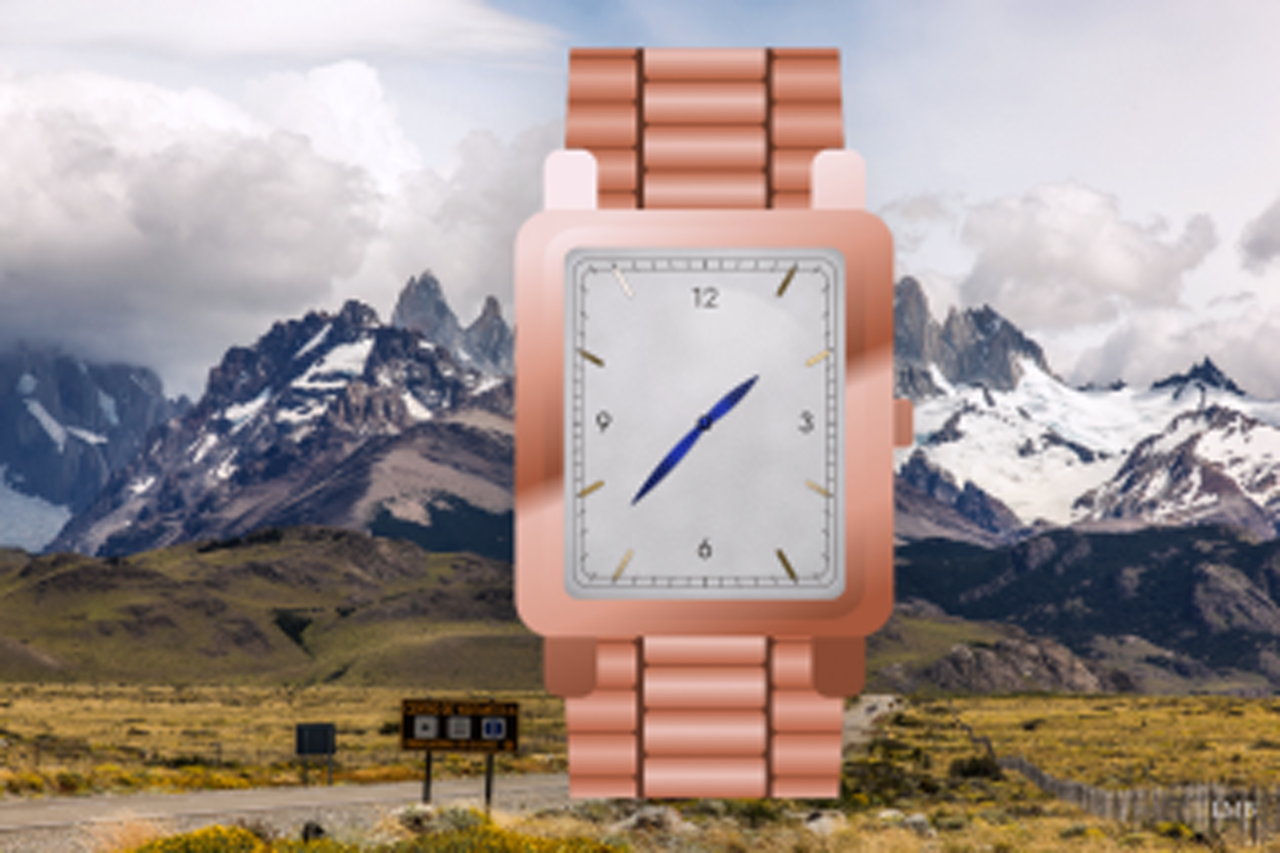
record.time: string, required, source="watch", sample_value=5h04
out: 1h37
